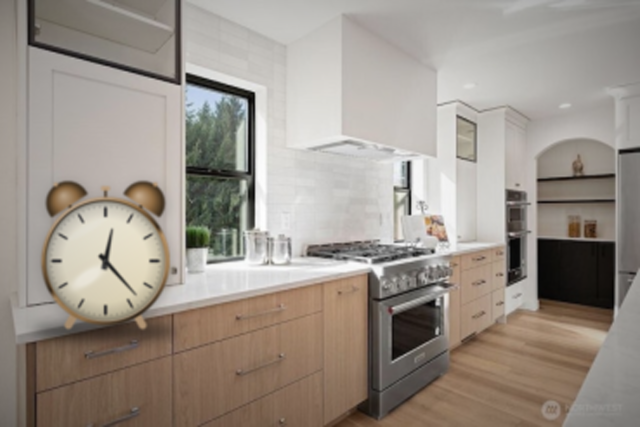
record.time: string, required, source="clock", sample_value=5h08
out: 12h23
